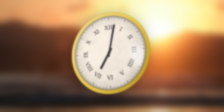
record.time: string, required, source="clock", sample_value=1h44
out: 7h02
